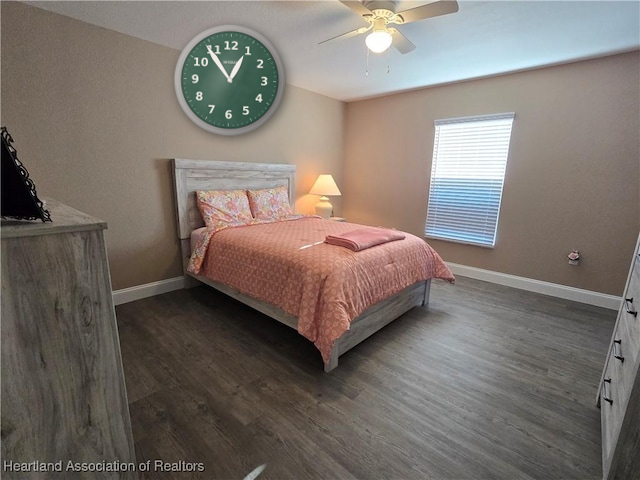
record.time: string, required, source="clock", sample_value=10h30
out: 12h54
